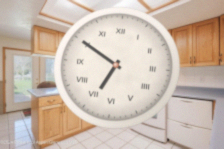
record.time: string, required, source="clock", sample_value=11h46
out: 6h50
